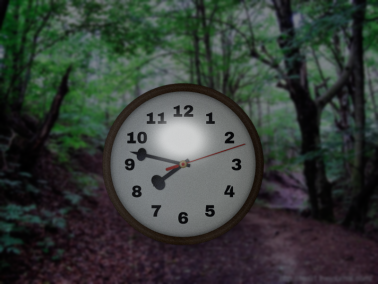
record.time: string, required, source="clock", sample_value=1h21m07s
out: 7h47m12s
